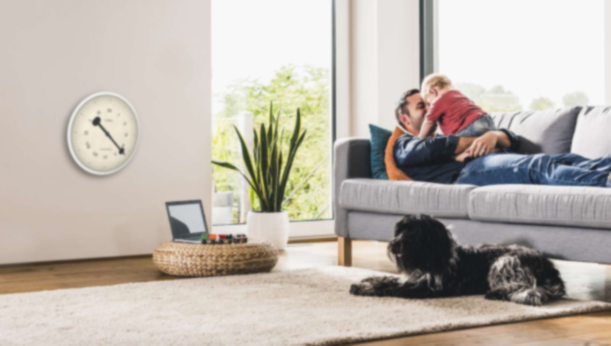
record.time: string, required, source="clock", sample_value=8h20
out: 10h22
